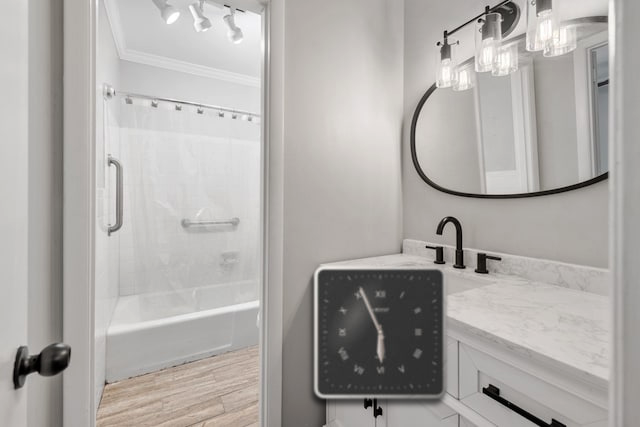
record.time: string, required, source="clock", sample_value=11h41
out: 5h56
